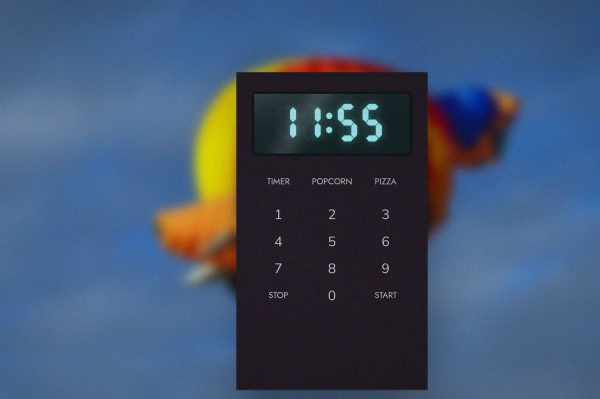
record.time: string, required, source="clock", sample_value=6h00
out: 11h55
